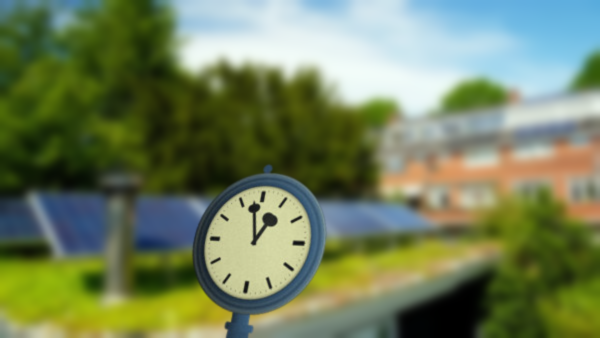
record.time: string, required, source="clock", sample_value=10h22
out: 12h58
